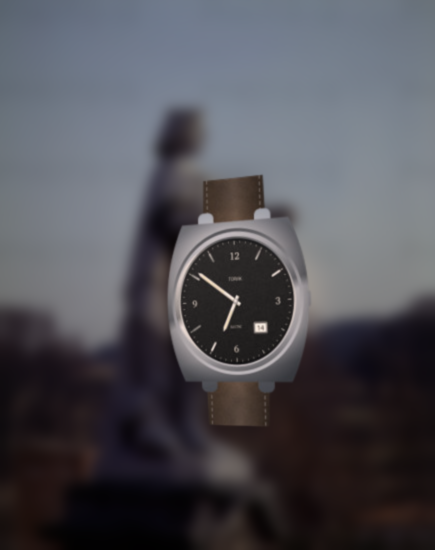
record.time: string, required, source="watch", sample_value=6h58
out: 6h51
